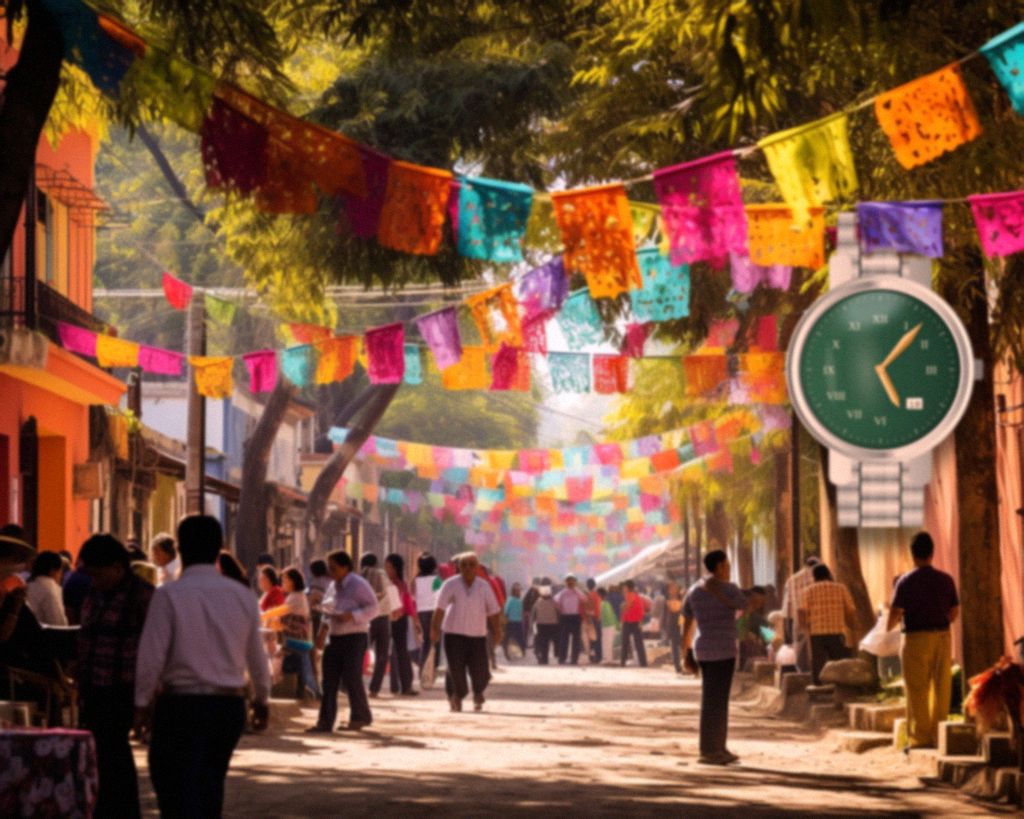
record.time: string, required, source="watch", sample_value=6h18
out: 5h07
